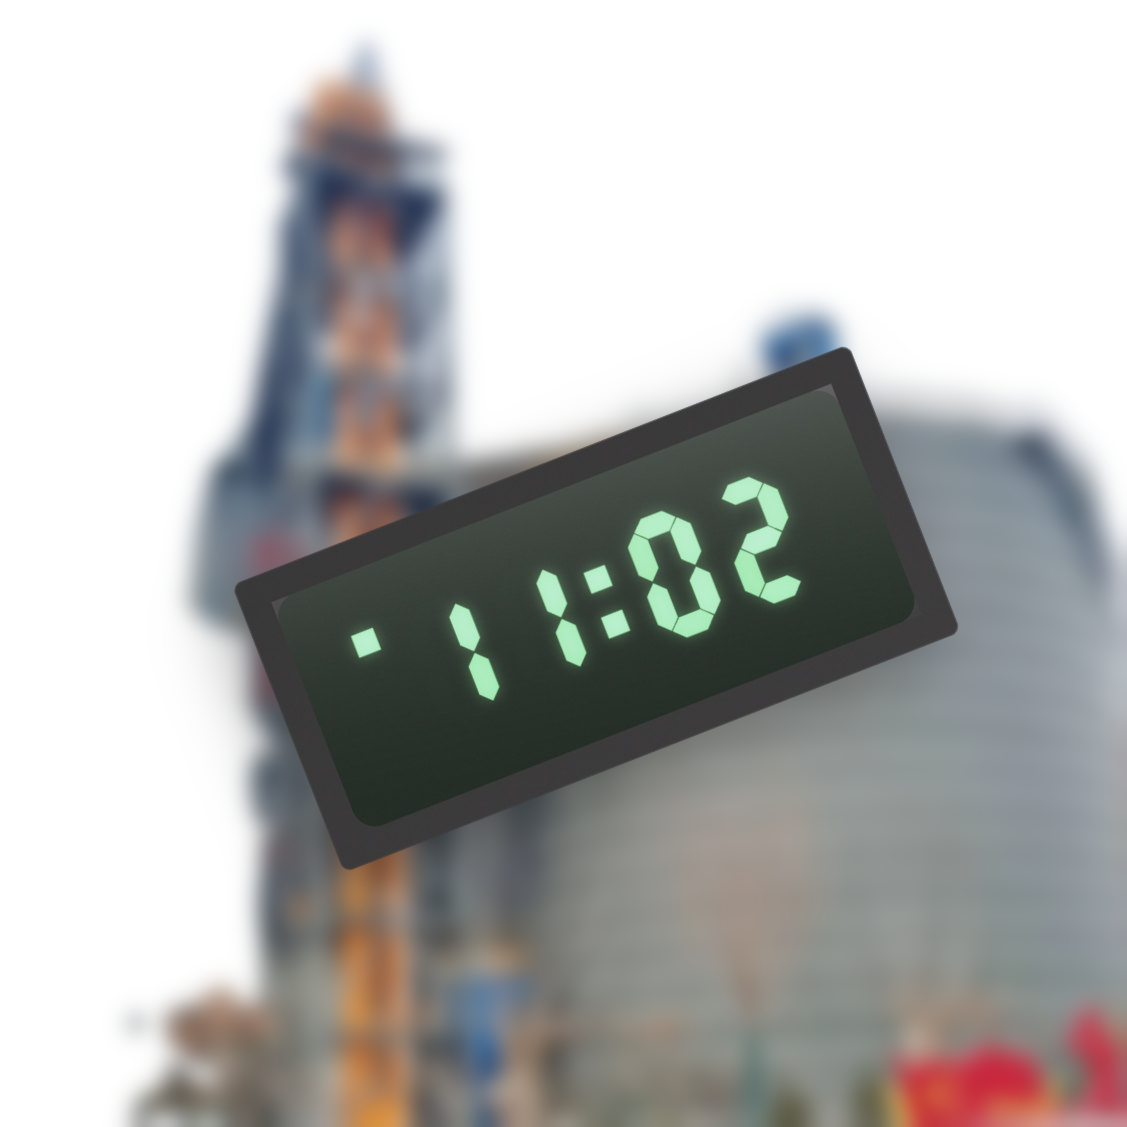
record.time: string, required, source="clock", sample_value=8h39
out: 11h02
